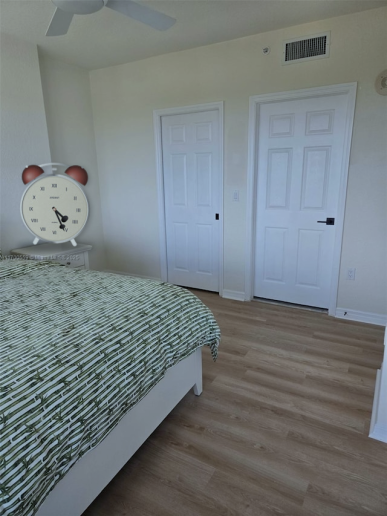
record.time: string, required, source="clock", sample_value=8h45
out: 4h26
